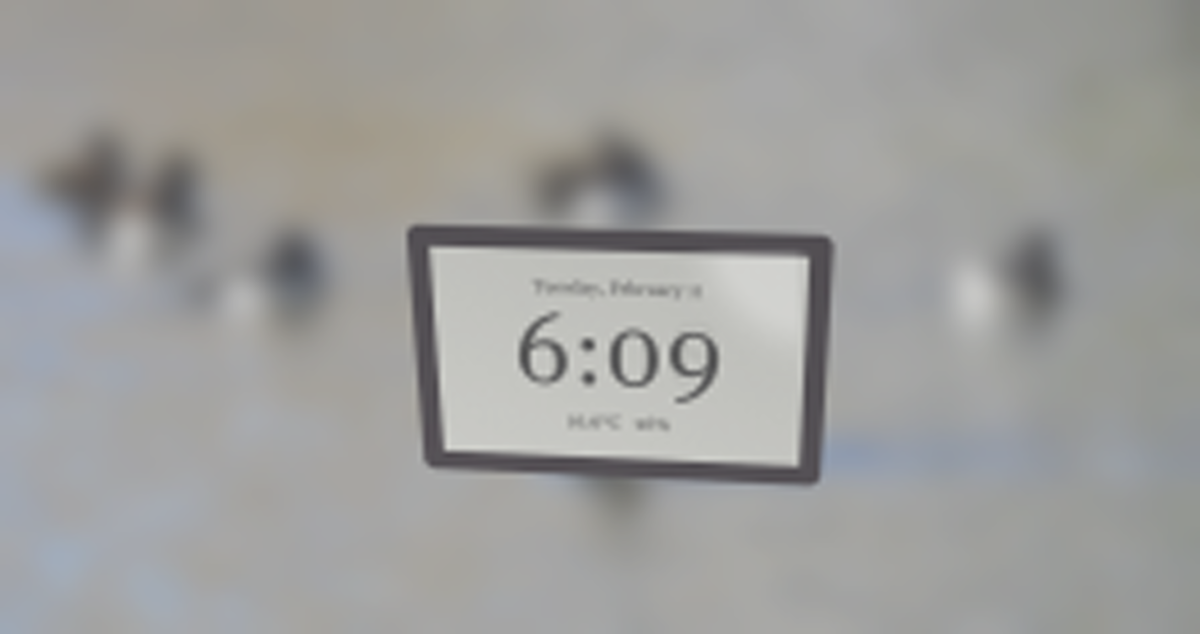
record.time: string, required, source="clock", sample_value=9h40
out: 6h09
